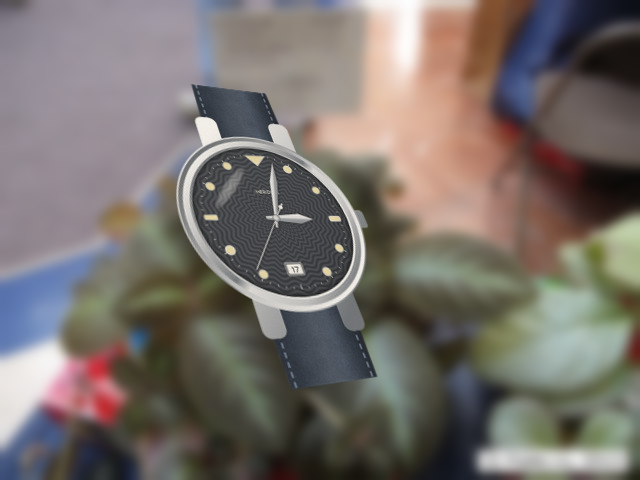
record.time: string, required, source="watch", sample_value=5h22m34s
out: 3h02m36s
